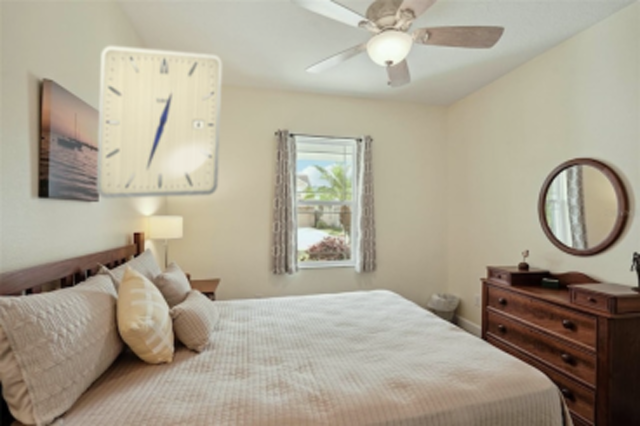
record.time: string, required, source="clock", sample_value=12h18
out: 12h33
